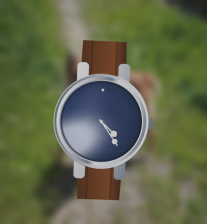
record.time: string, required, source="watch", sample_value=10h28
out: 4h24
